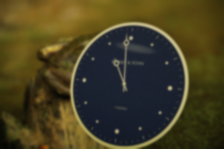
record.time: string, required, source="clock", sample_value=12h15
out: 10h59
